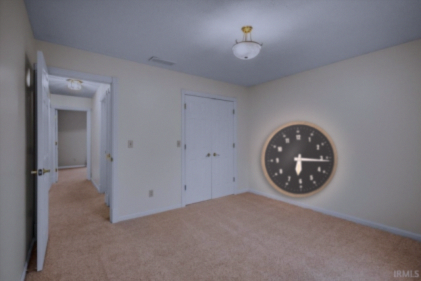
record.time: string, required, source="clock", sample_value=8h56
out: 6h16
